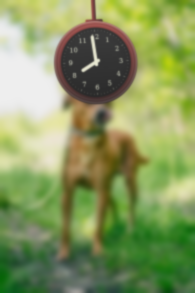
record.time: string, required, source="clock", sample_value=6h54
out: 7h59
